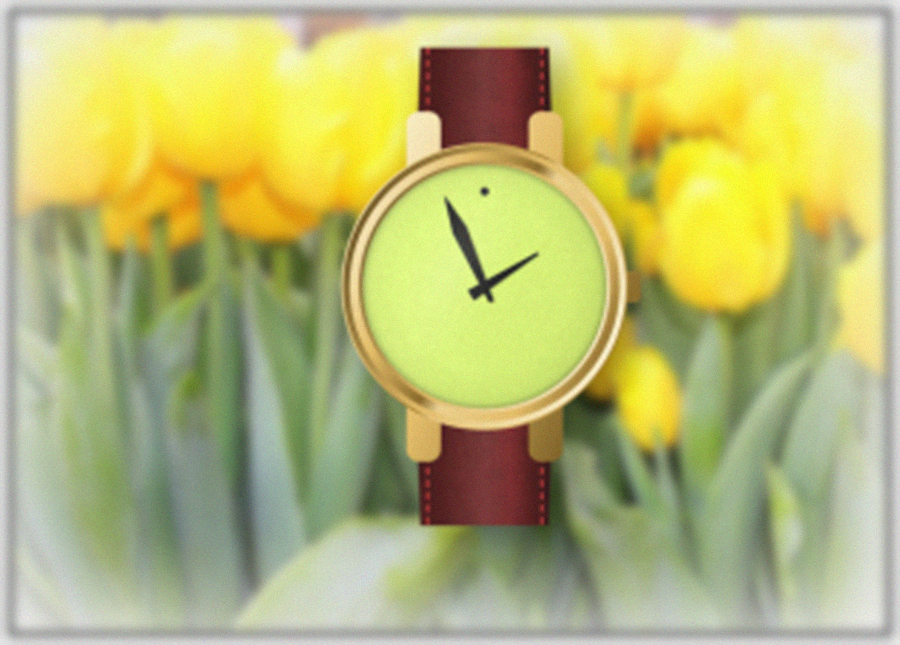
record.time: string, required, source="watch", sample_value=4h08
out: 1h56
